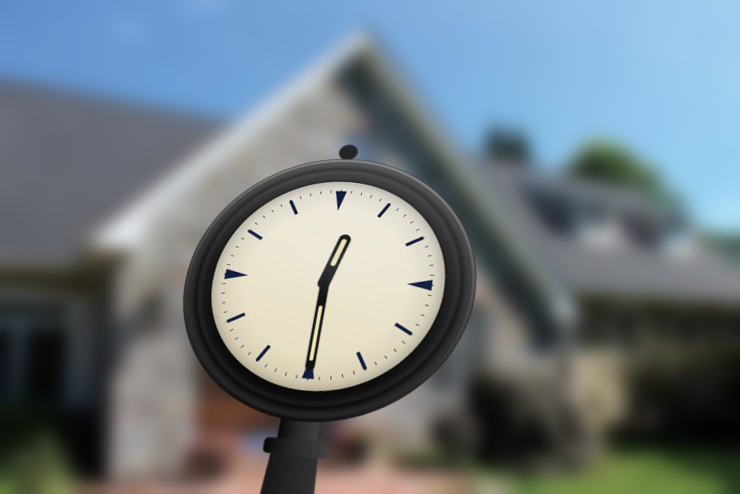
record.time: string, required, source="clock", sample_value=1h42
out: 12h30
